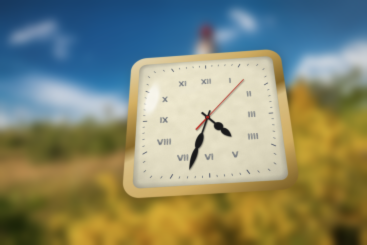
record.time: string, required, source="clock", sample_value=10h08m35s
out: 4h33m07s
